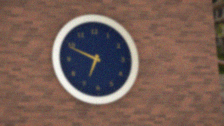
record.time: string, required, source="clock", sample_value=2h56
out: 6h49
